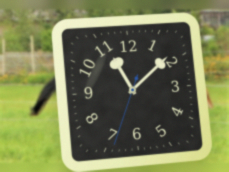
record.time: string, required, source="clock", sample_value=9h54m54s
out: 11h08m34s
